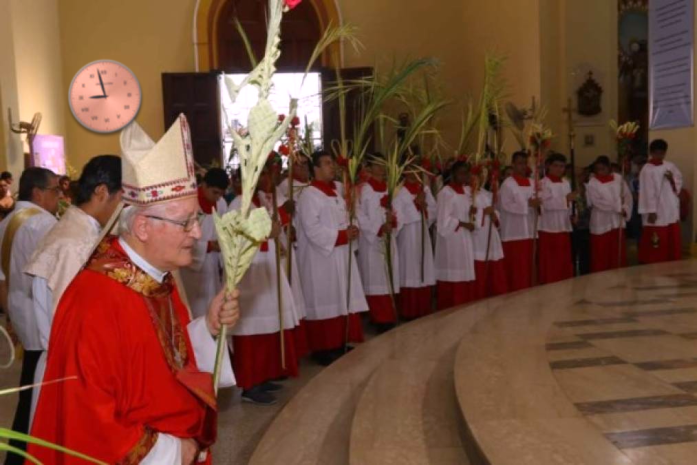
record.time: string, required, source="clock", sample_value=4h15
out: 8h58
